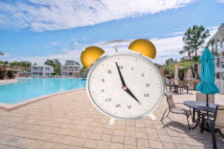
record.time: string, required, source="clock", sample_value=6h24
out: 4h59
